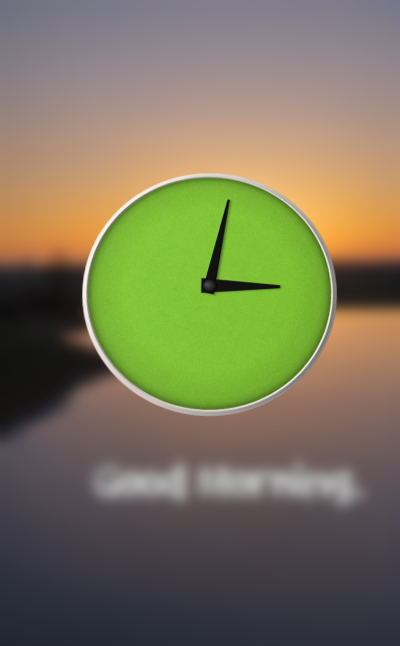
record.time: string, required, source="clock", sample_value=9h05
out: 3h02
